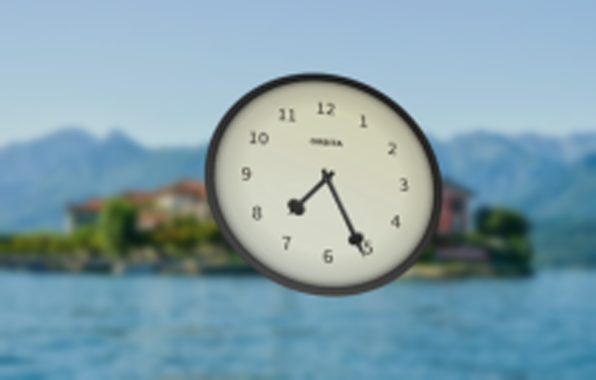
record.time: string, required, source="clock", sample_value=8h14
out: 7h26
